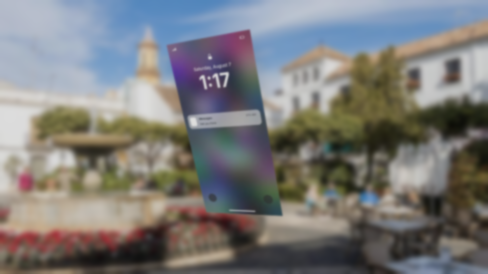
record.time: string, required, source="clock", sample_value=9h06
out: 1h17
